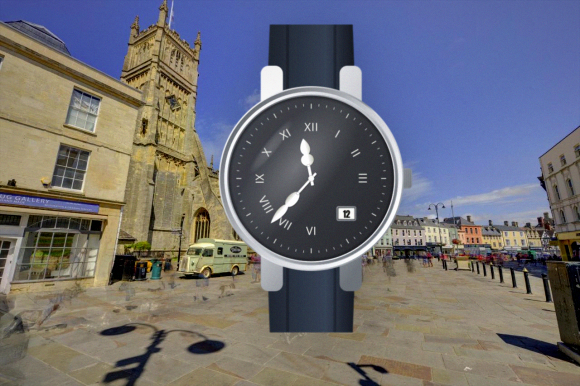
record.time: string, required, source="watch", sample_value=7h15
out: 11h37
